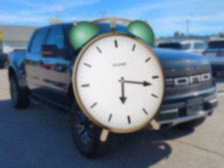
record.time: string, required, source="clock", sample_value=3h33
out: 6h17
